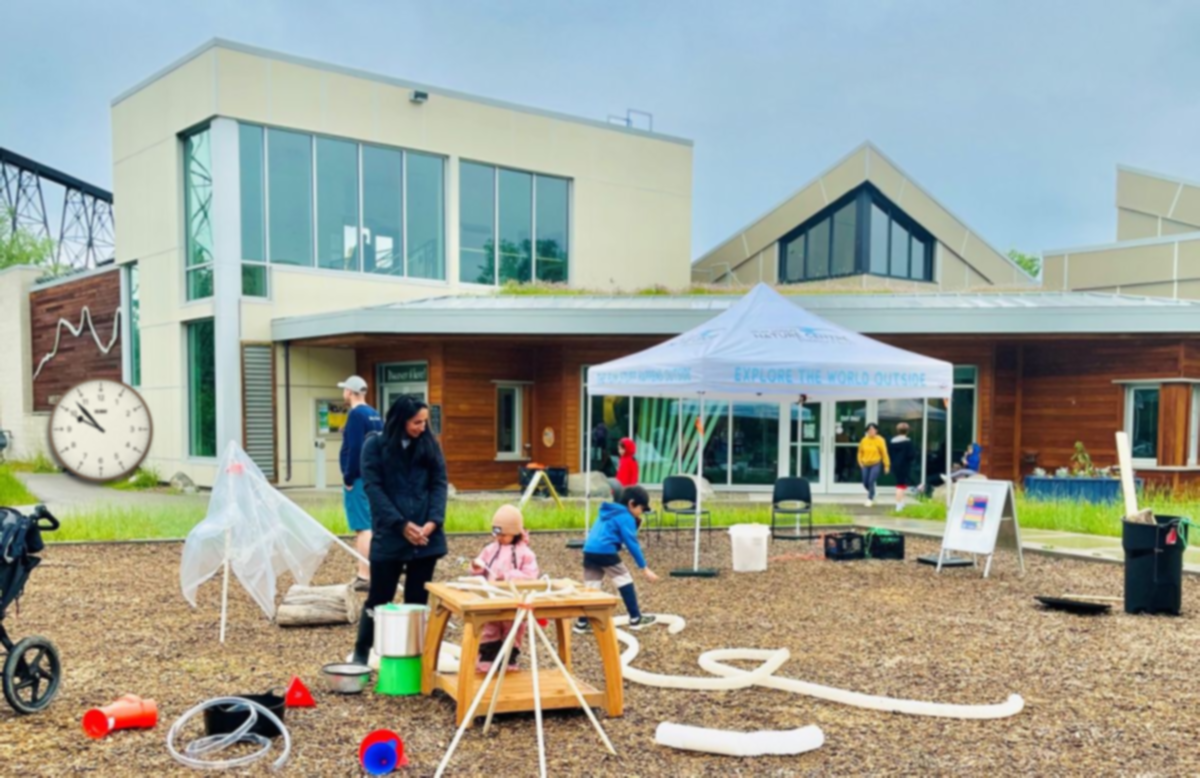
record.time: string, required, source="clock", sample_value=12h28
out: 9h53
